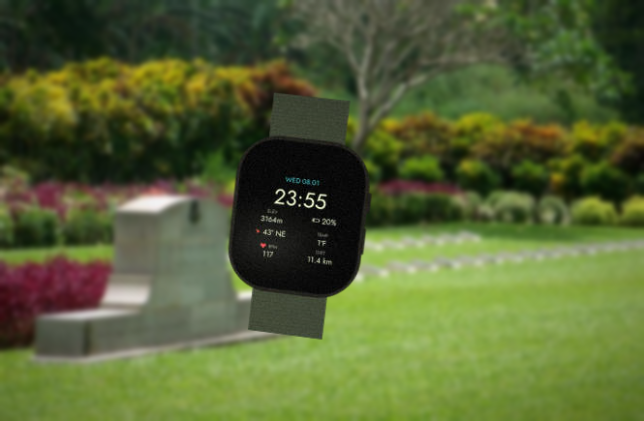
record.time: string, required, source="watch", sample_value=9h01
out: 23h55
